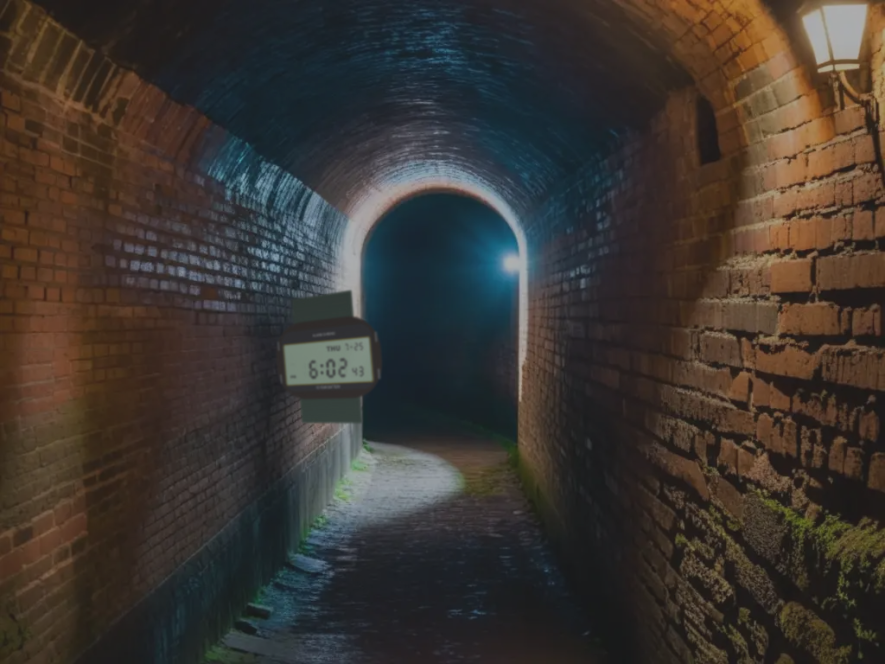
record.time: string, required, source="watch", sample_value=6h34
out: 6h02
